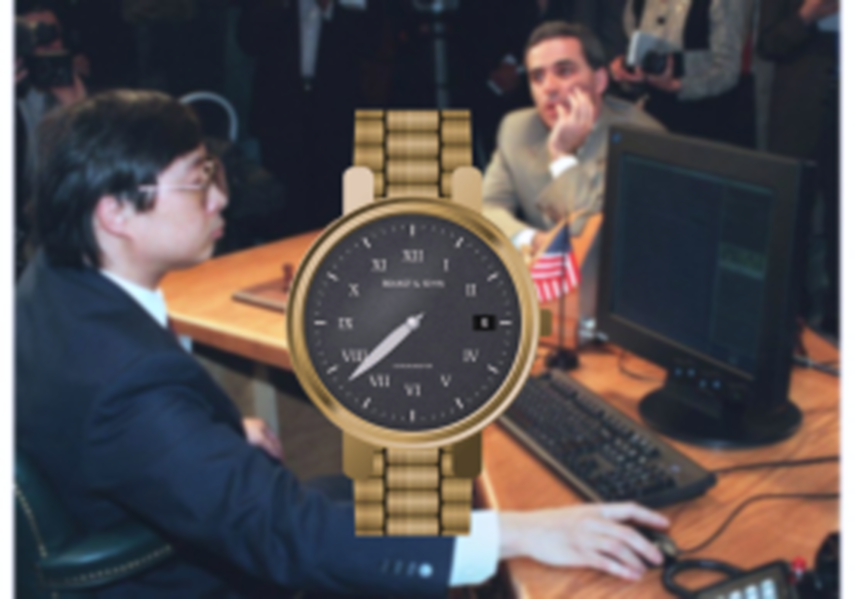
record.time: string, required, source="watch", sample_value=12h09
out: 7h38
